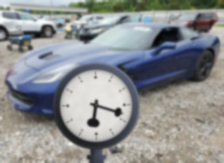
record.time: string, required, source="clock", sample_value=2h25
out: 6h18
